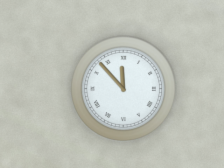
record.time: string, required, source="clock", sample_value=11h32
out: 11h53
